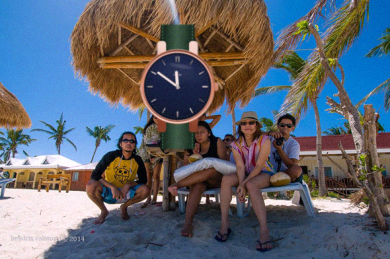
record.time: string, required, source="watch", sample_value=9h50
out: 11h51
